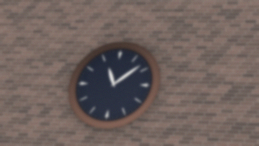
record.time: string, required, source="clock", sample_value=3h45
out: 11h08
